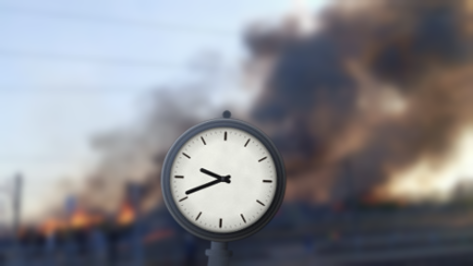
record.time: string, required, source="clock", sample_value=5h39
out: 9h41
